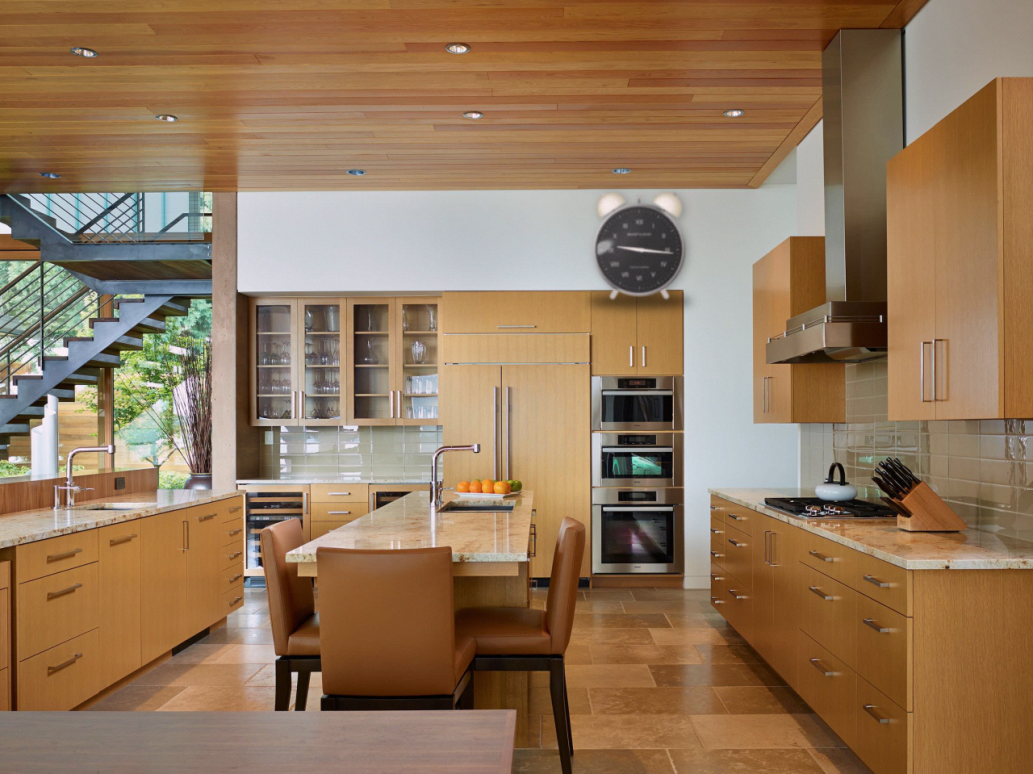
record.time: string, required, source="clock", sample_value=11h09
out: 9h16
